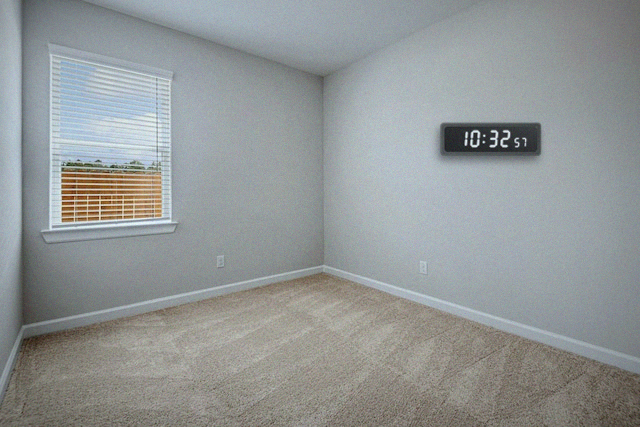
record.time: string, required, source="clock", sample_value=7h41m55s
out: 10h32m57s
